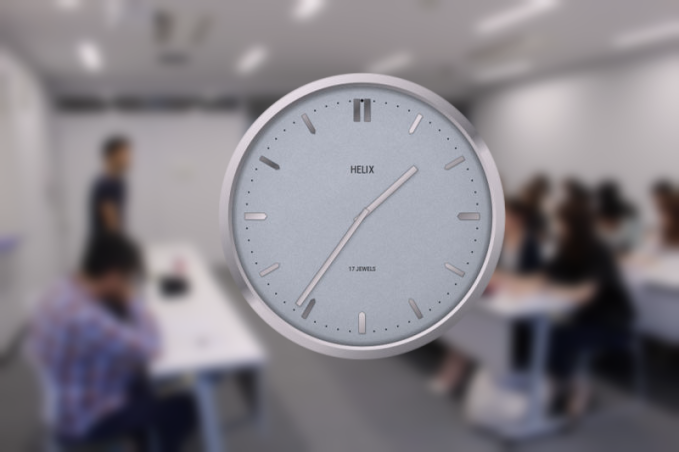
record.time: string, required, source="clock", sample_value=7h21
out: 1h36
